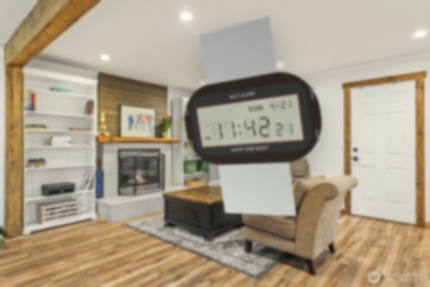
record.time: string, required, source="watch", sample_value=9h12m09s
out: 11h42m21s
